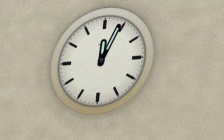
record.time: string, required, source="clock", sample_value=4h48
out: 12h04
